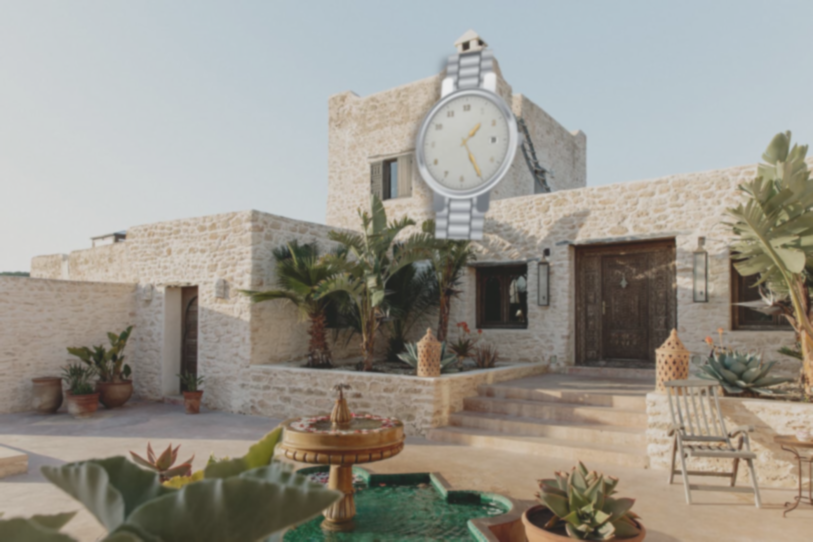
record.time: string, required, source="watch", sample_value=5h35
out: 1h25
